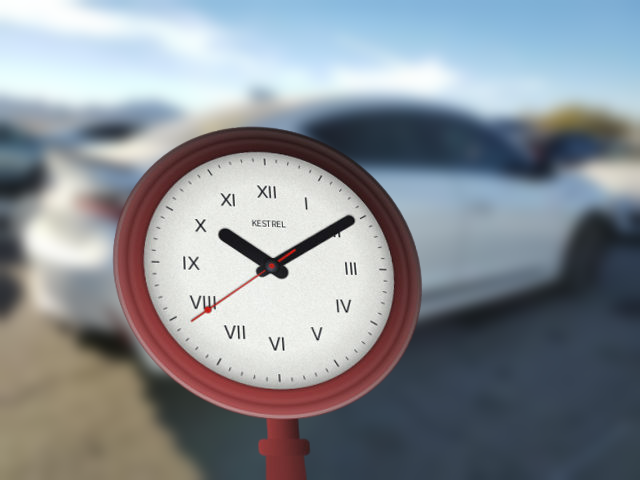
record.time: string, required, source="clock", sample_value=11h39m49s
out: 10h09m39s
